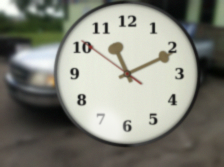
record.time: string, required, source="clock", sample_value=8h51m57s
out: 11h10m51s
